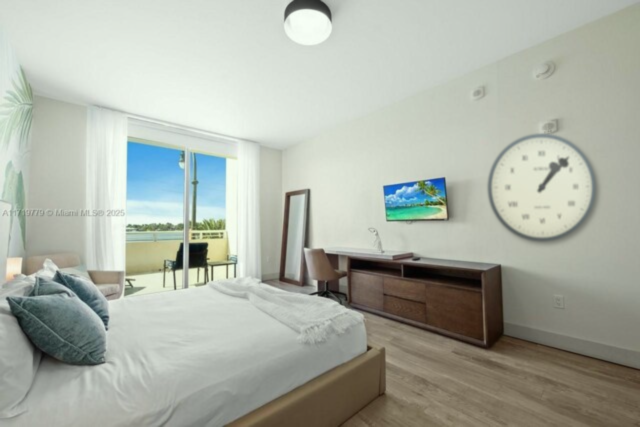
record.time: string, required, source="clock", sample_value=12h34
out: 1h07
